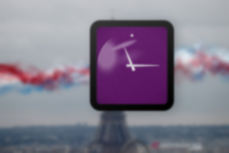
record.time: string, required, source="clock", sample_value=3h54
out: 11h15
